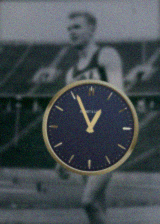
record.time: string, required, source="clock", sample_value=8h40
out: 12h56
